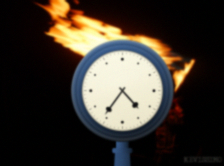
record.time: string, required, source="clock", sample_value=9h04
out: 4h36
